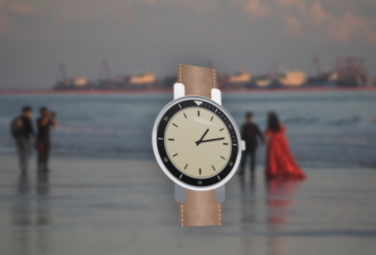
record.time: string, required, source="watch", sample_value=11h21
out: 1h13
